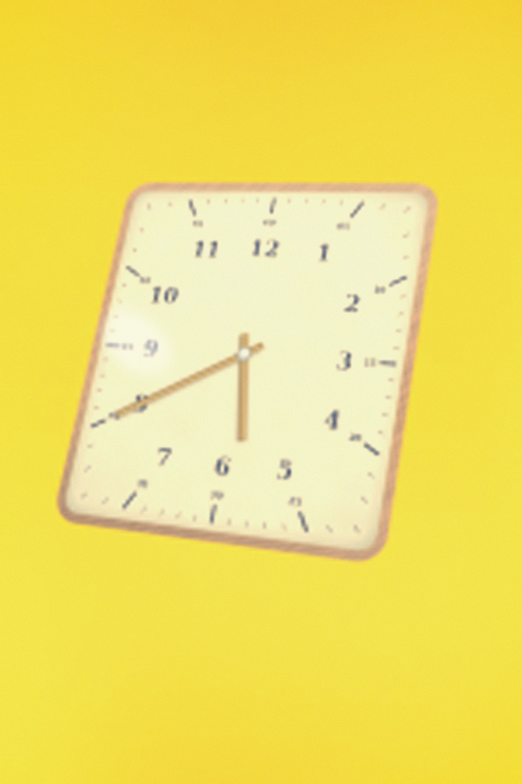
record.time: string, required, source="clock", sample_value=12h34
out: 5h40
